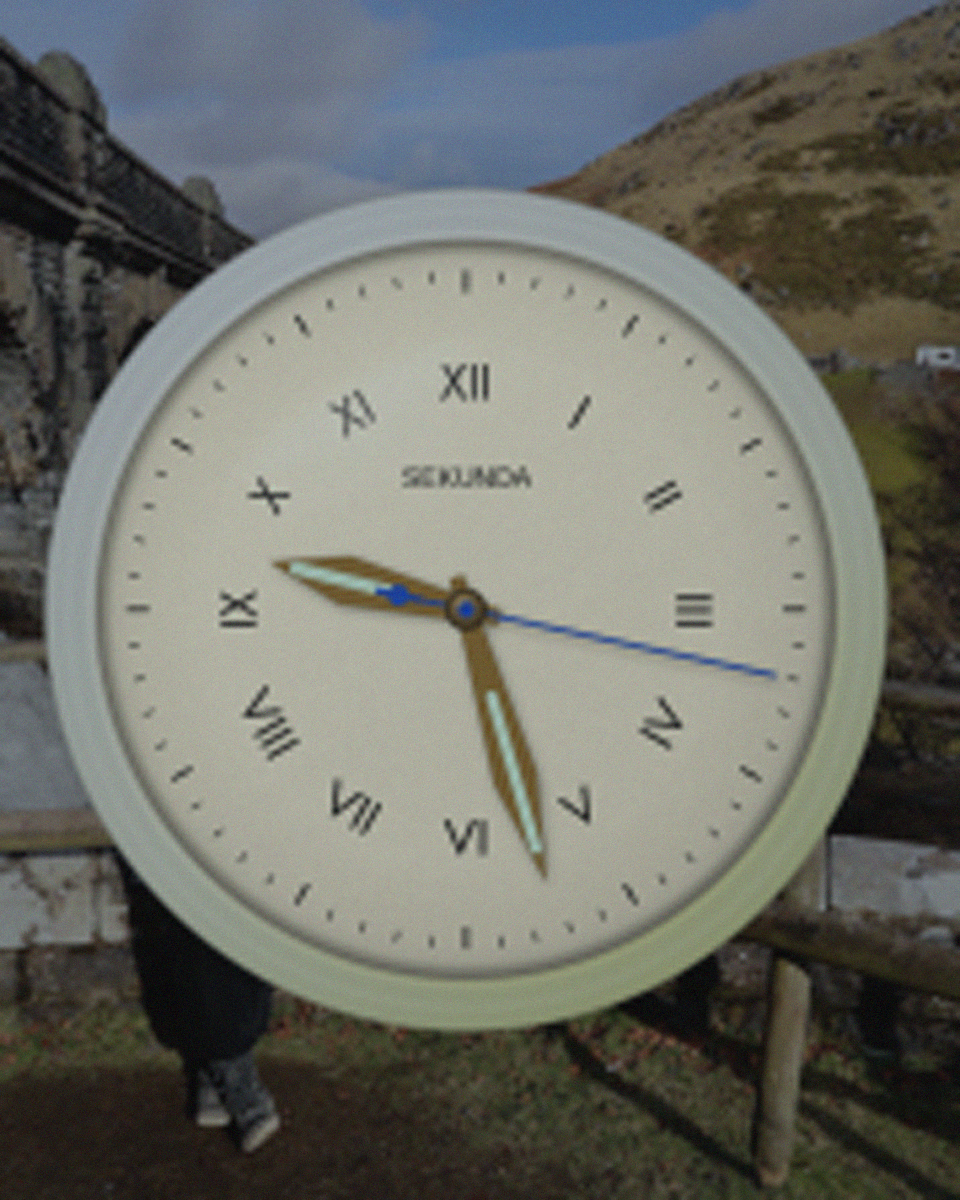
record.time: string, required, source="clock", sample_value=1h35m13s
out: 9h27m17s
